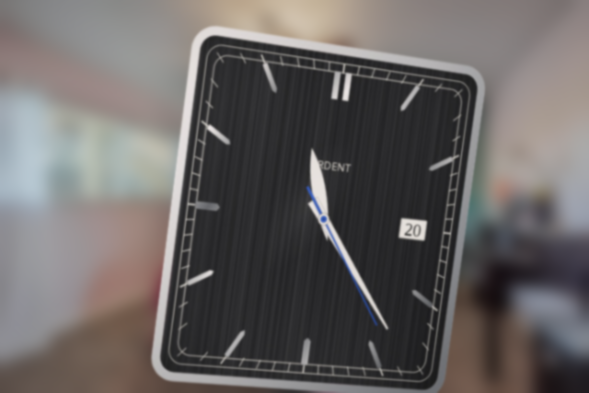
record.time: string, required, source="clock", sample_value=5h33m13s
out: 11h23m24s
